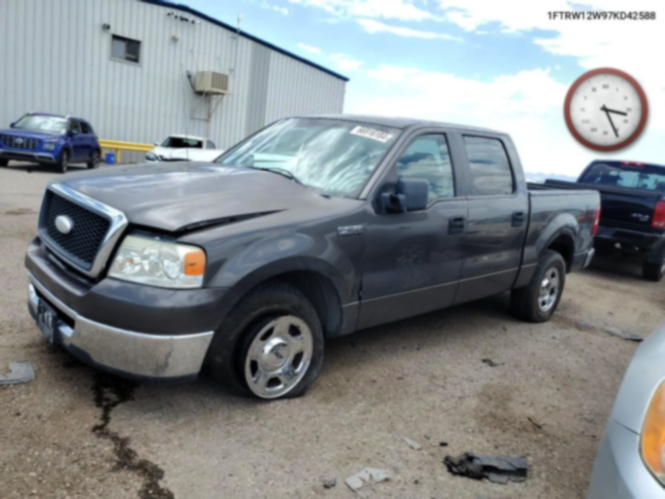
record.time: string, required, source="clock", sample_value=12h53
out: 3h26
